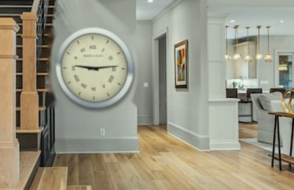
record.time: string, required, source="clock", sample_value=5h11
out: 9h14
